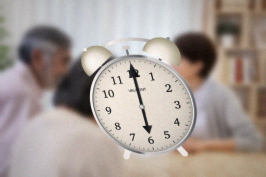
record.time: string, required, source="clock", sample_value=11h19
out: 6h00
